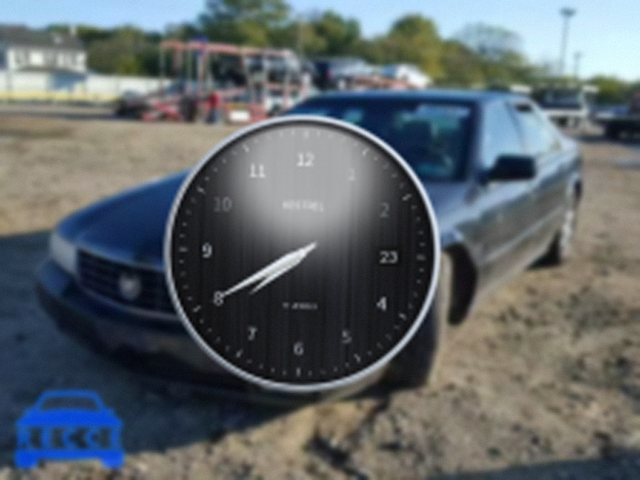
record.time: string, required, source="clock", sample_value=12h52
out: 7h40
